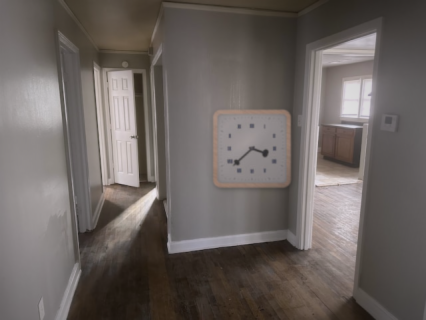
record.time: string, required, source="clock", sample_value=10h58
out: 3h38
